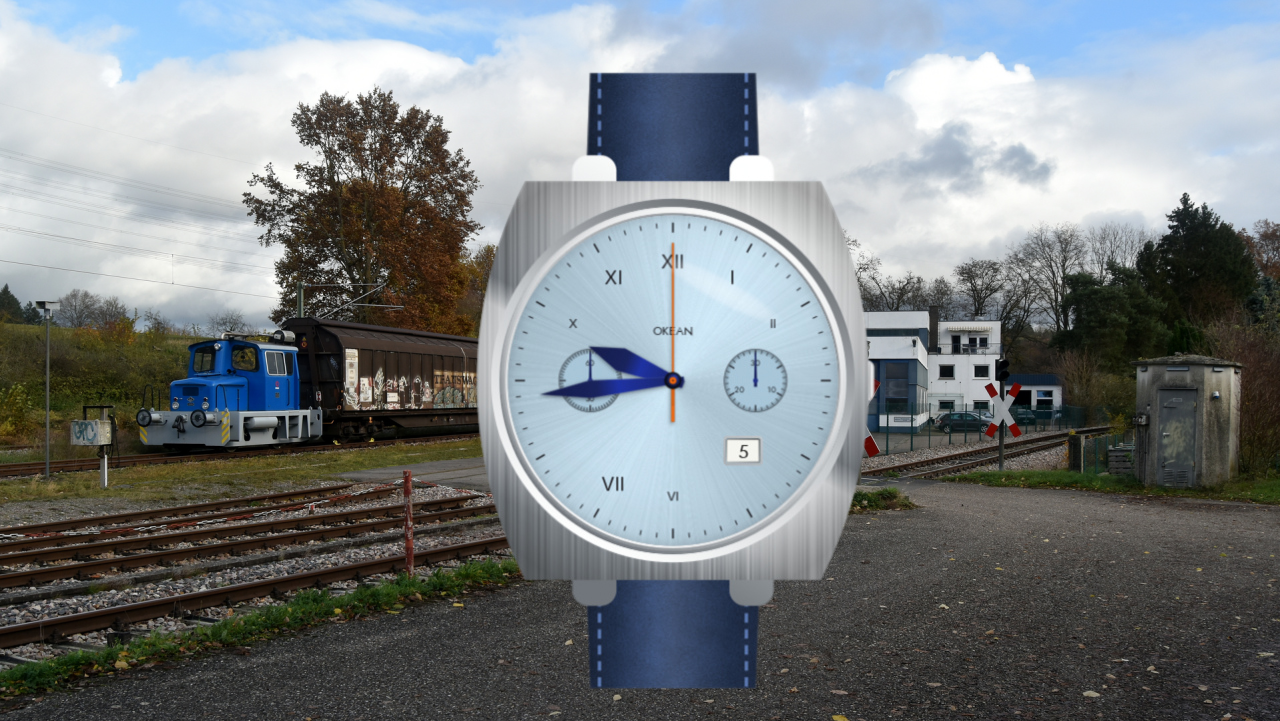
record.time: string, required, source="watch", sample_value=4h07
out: 9h44
